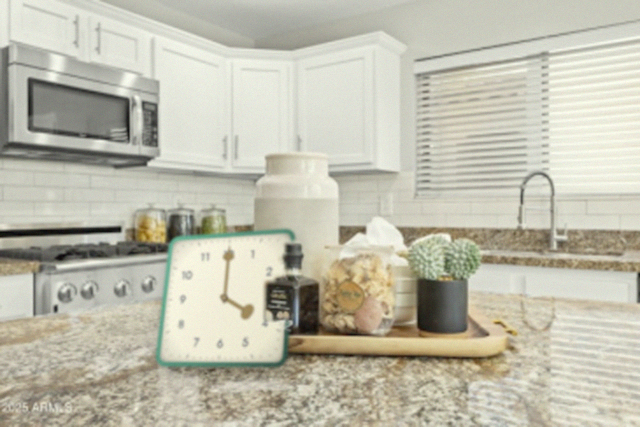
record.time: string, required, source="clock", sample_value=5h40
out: 4h00
